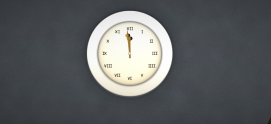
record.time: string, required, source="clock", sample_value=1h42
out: 11h59
